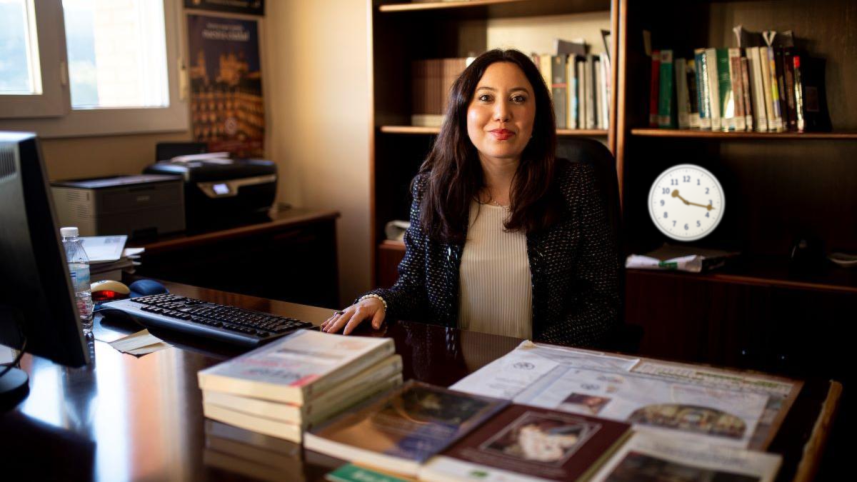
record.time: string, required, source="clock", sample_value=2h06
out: 10h17
